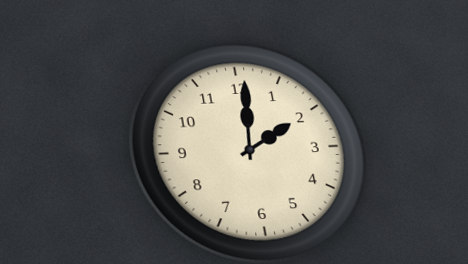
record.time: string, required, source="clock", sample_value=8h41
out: 2h01
